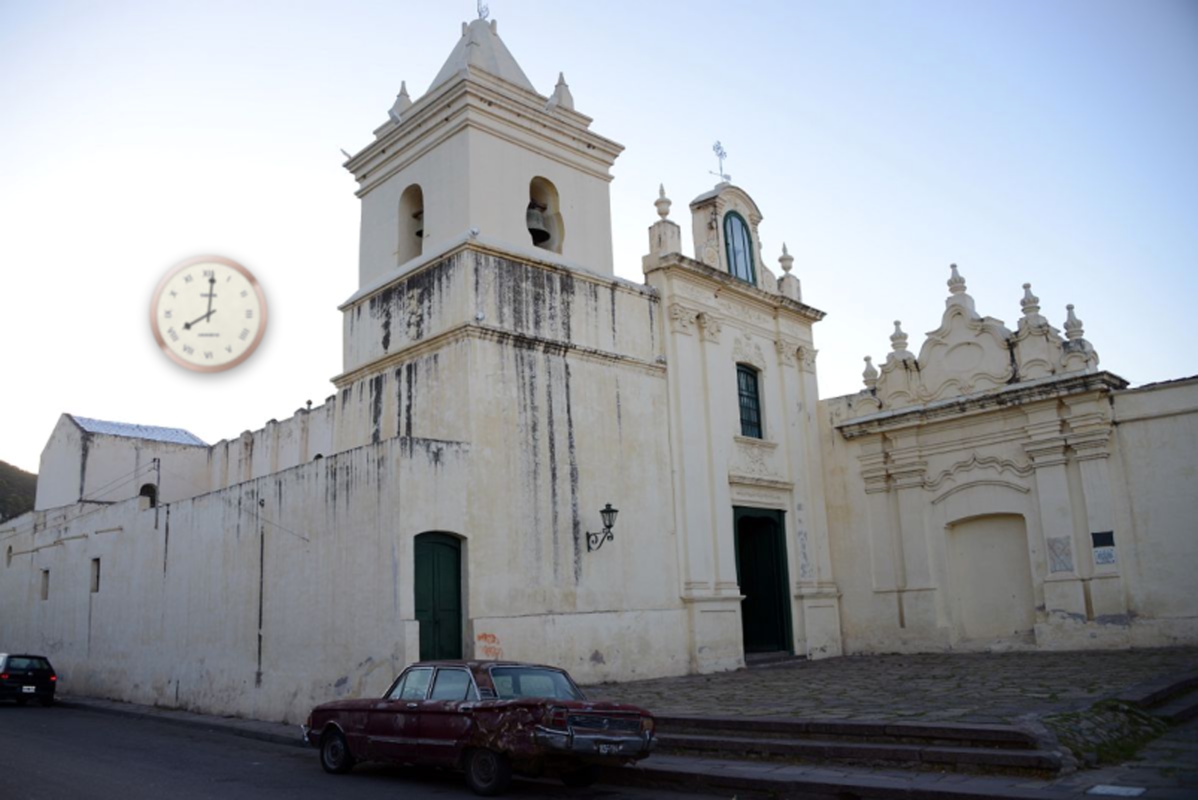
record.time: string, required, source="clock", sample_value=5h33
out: 8h01
